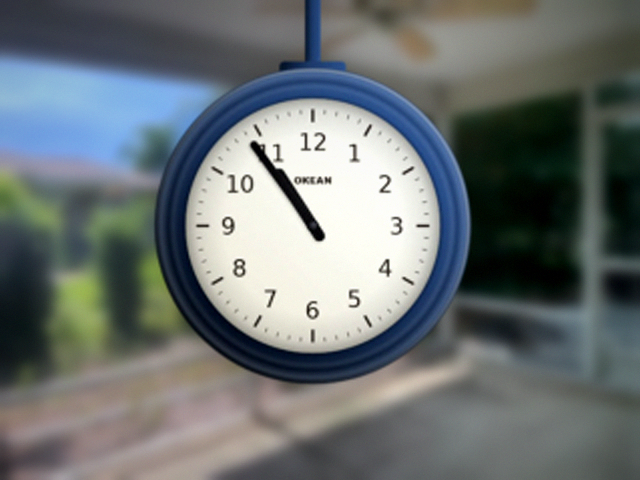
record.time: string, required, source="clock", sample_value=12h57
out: 10h54
